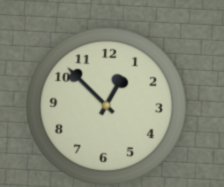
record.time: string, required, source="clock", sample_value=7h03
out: 12h52
